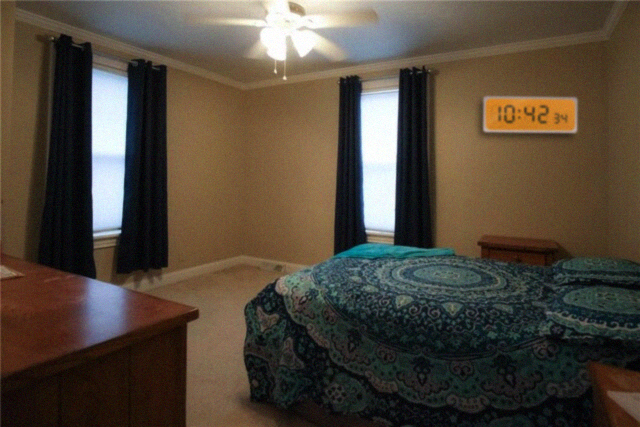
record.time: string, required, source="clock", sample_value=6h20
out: 10h42
